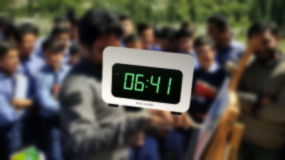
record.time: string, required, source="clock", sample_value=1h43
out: 6h41
